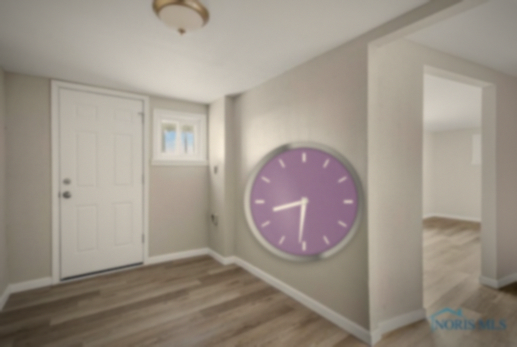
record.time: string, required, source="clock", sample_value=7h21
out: 8h31
